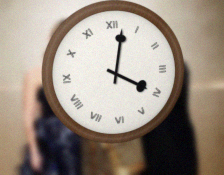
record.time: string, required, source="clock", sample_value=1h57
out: 4h02
